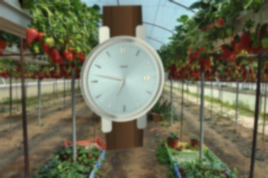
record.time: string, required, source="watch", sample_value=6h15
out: 6h47
